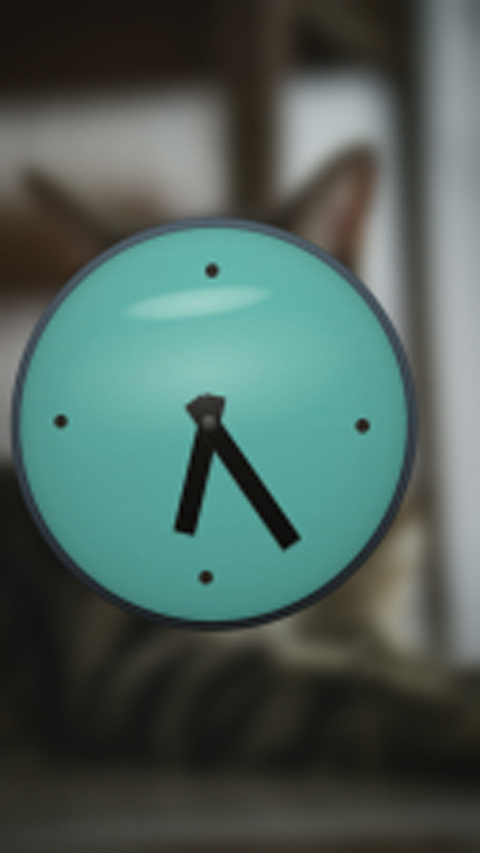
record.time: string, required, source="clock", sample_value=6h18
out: 6h24
